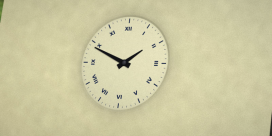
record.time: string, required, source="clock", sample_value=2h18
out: 1h49
